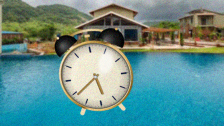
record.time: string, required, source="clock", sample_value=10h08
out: 5h39
